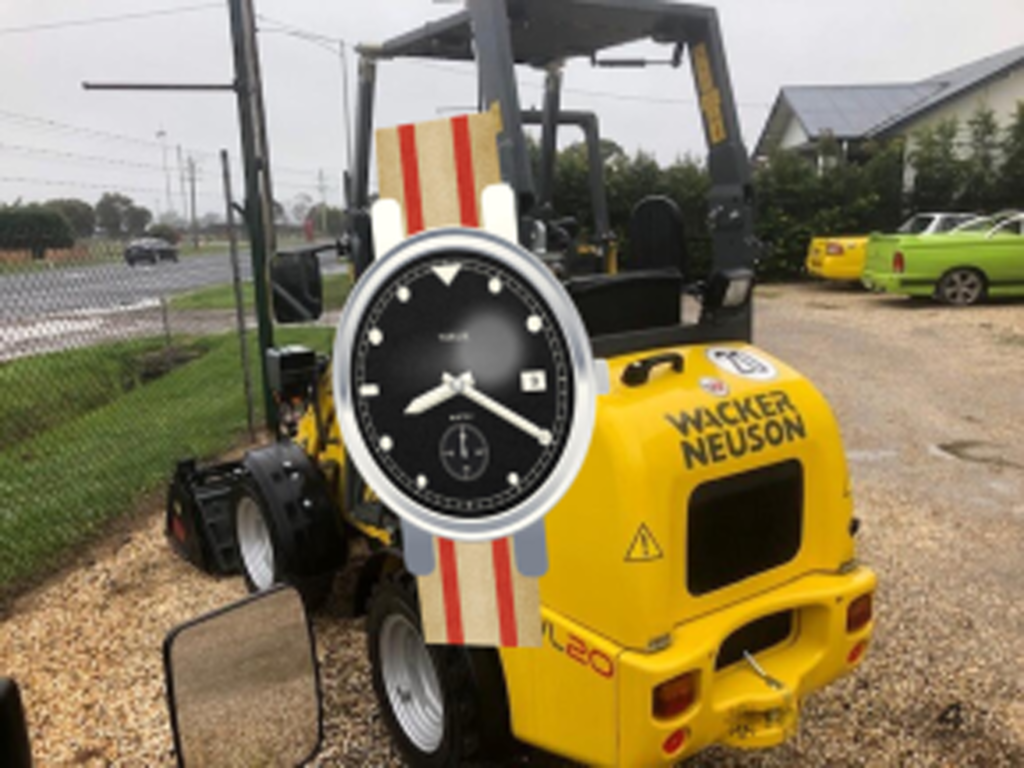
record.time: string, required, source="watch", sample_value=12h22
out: 8h20
